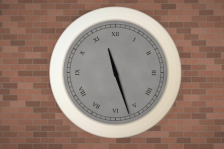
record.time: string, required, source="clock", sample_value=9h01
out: 11h27
